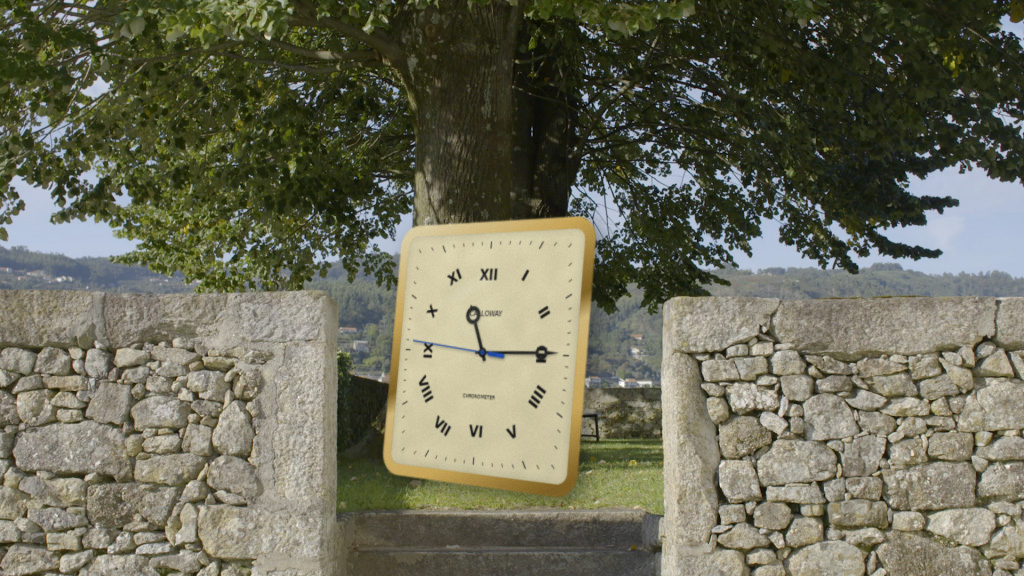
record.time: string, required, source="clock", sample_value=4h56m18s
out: 11h14m46s
